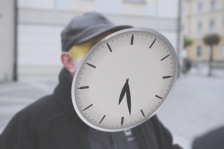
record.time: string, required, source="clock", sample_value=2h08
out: 6h28
